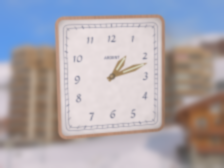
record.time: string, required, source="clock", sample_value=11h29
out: 1h12
